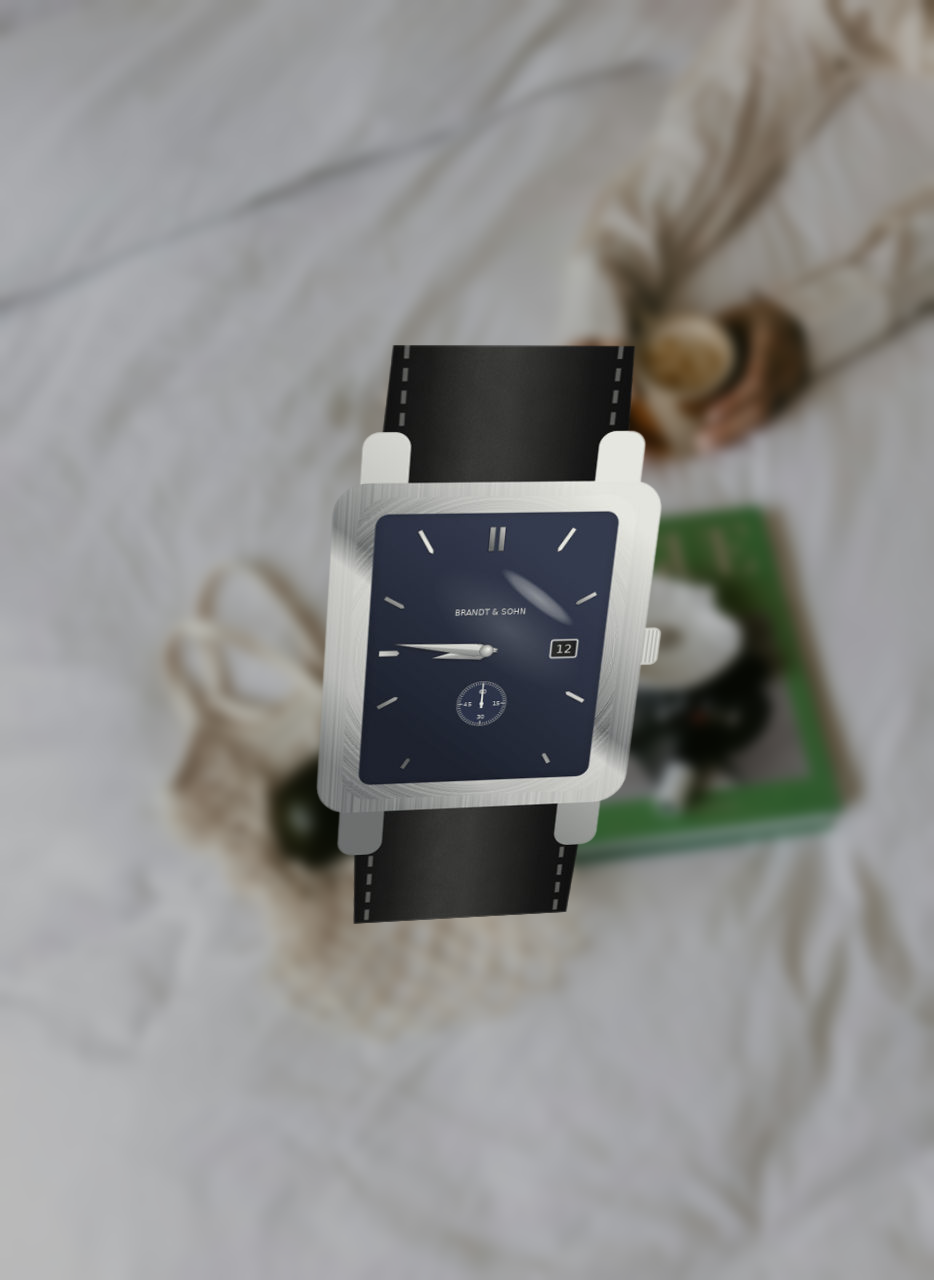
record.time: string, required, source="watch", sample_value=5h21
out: 8h46
